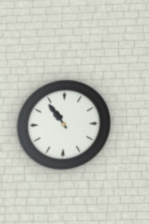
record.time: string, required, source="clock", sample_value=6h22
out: 10h54
